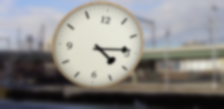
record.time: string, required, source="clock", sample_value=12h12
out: 4h14
